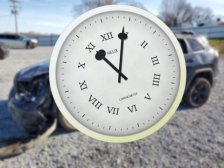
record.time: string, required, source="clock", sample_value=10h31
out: 11h04
